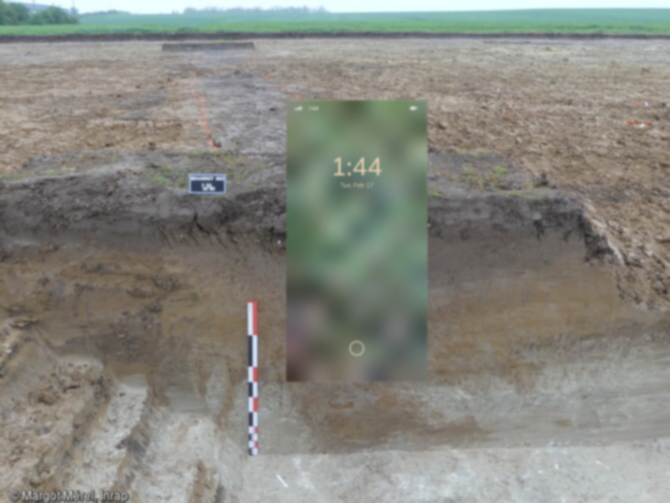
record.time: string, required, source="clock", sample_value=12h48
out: 1h44
